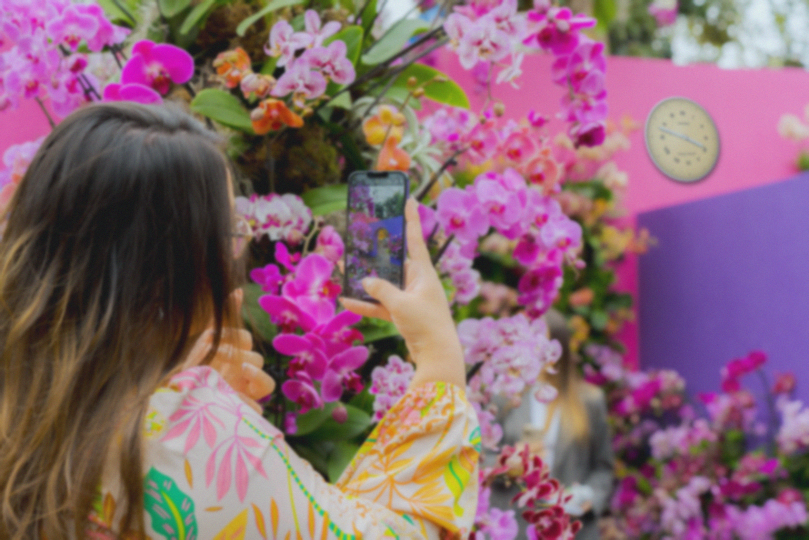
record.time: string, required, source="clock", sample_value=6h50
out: 3h48
